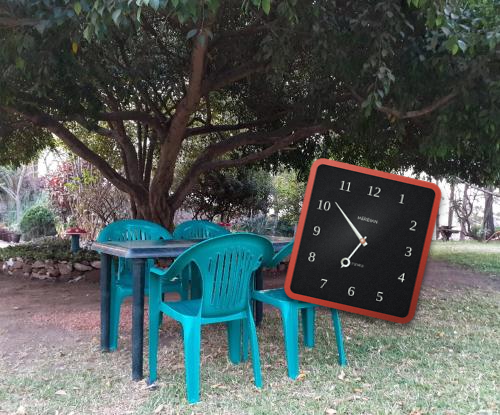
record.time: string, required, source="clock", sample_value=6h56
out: 6h52
